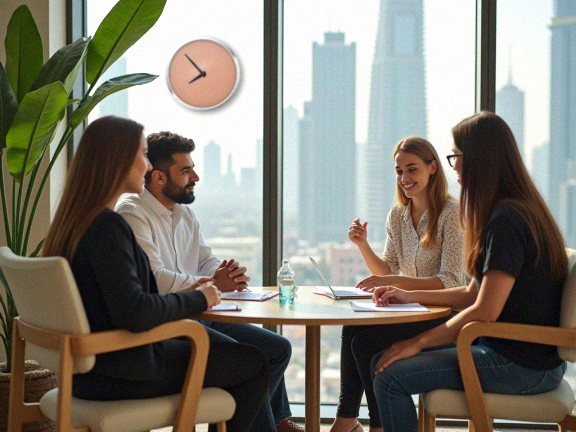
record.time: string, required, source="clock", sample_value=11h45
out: 7h53
